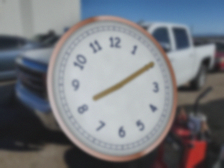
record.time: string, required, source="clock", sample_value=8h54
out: 8h10
